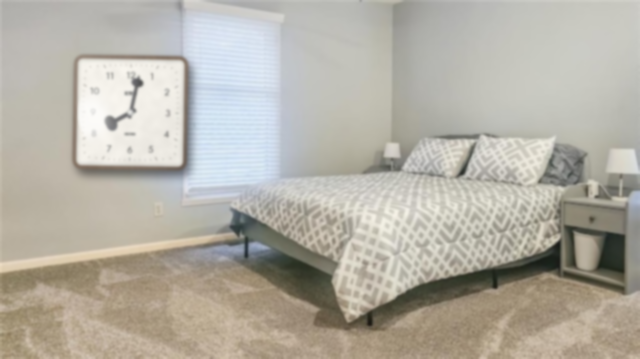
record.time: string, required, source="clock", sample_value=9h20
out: 8h02
